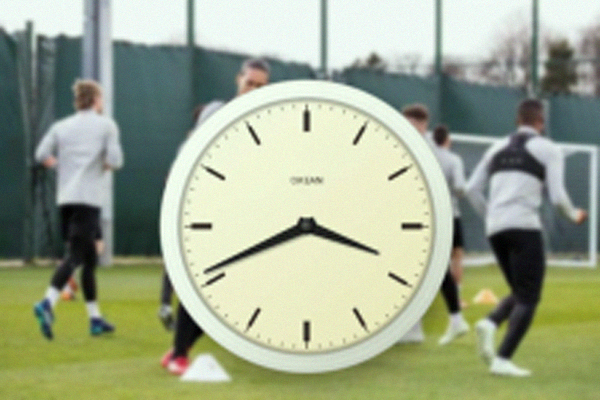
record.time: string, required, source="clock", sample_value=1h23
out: 3h41
